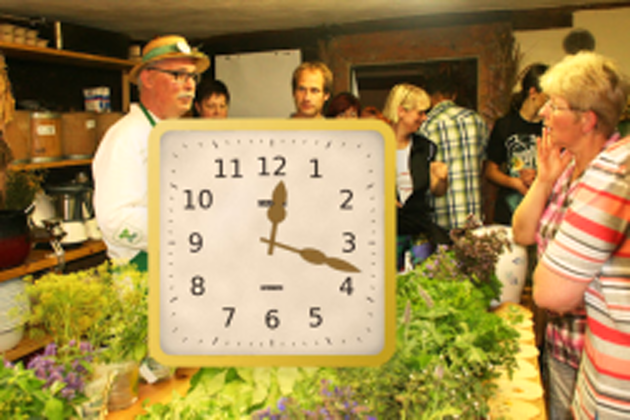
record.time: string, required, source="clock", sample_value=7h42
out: 12h18
